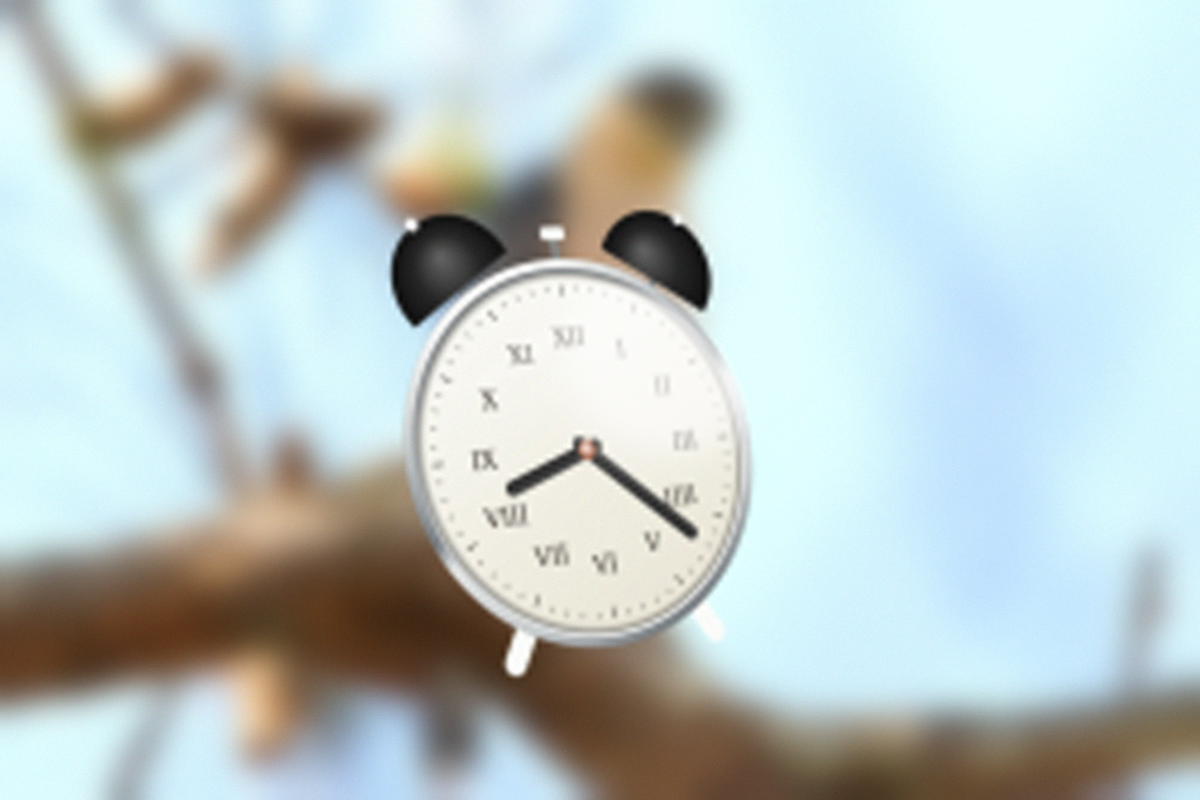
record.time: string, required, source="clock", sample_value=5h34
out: 8h22
